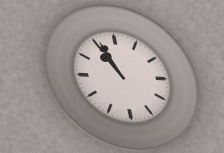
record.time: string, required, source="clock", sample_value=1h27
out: 10h56
